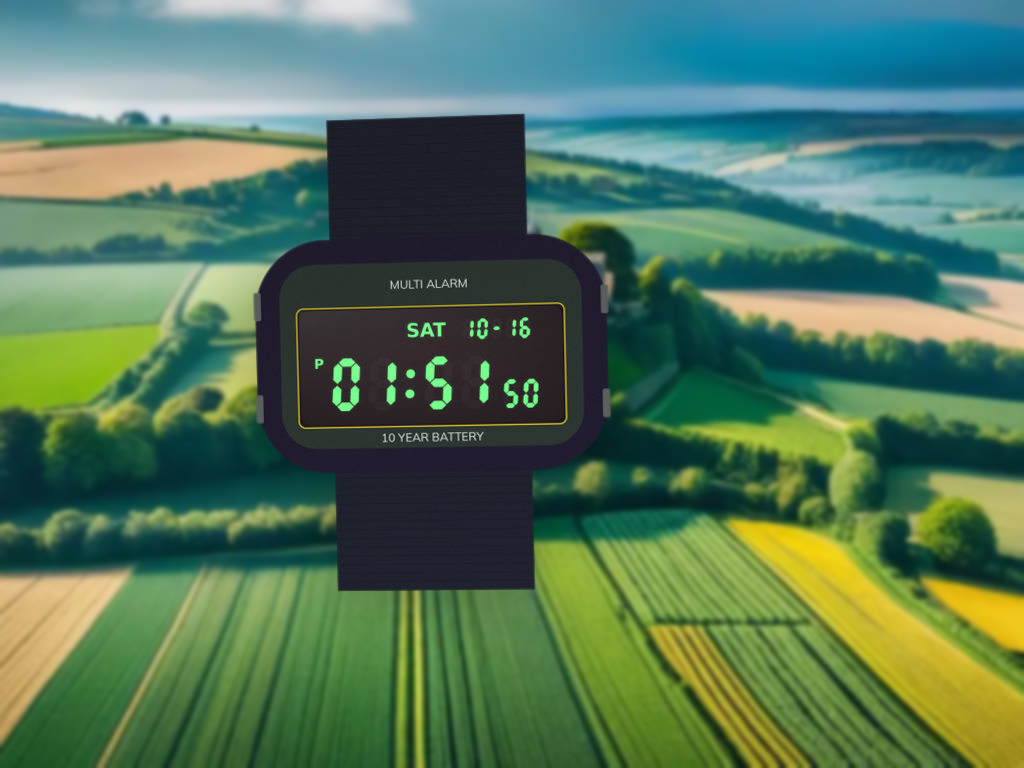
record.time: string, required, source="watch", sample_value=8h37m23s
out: 1h51m50s
